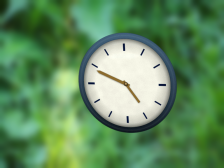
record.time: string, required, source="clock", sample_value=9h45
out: 4h49
